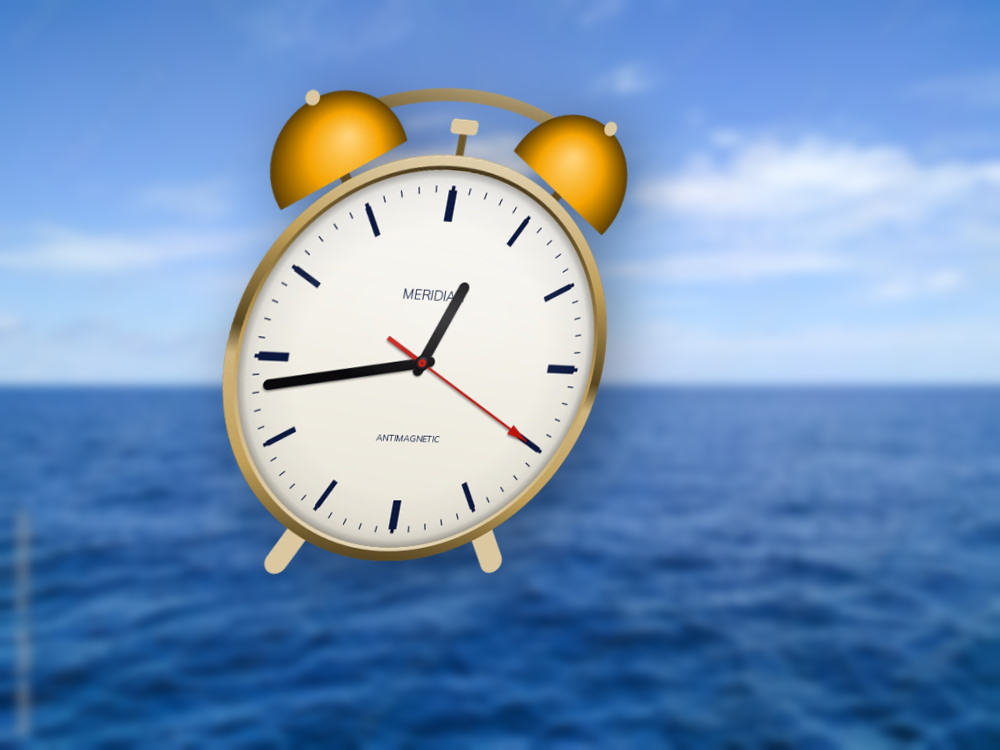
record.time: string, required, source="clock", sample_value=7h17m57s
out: 12h43m20s
